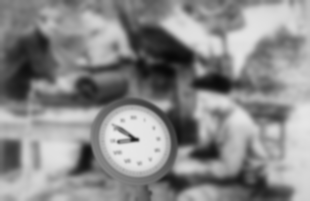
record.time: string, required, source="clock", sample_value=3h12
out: 8h51
